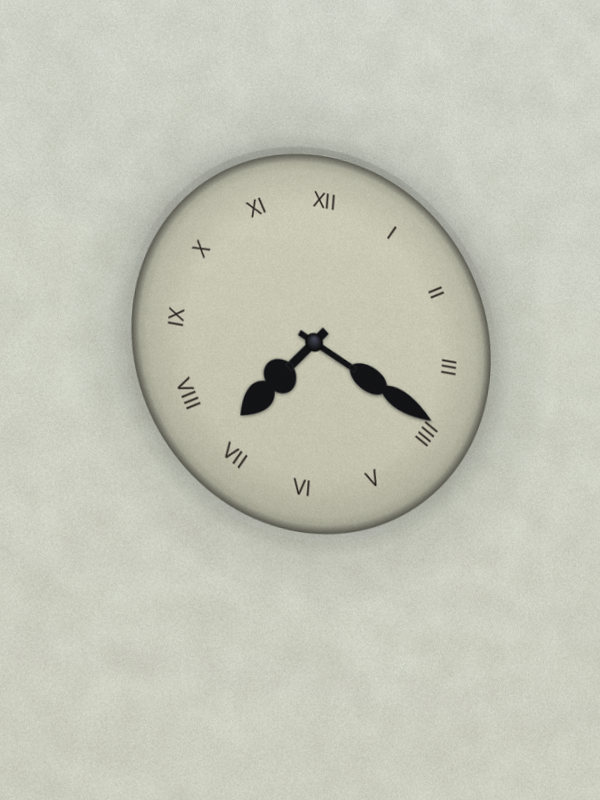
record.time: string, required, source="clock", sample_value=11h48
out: 7h19
